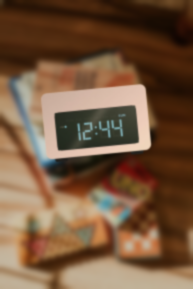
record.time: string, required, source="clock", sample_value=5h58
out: 12h44
